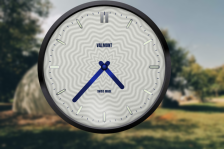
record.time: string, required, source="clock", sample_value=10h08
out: 4h37
